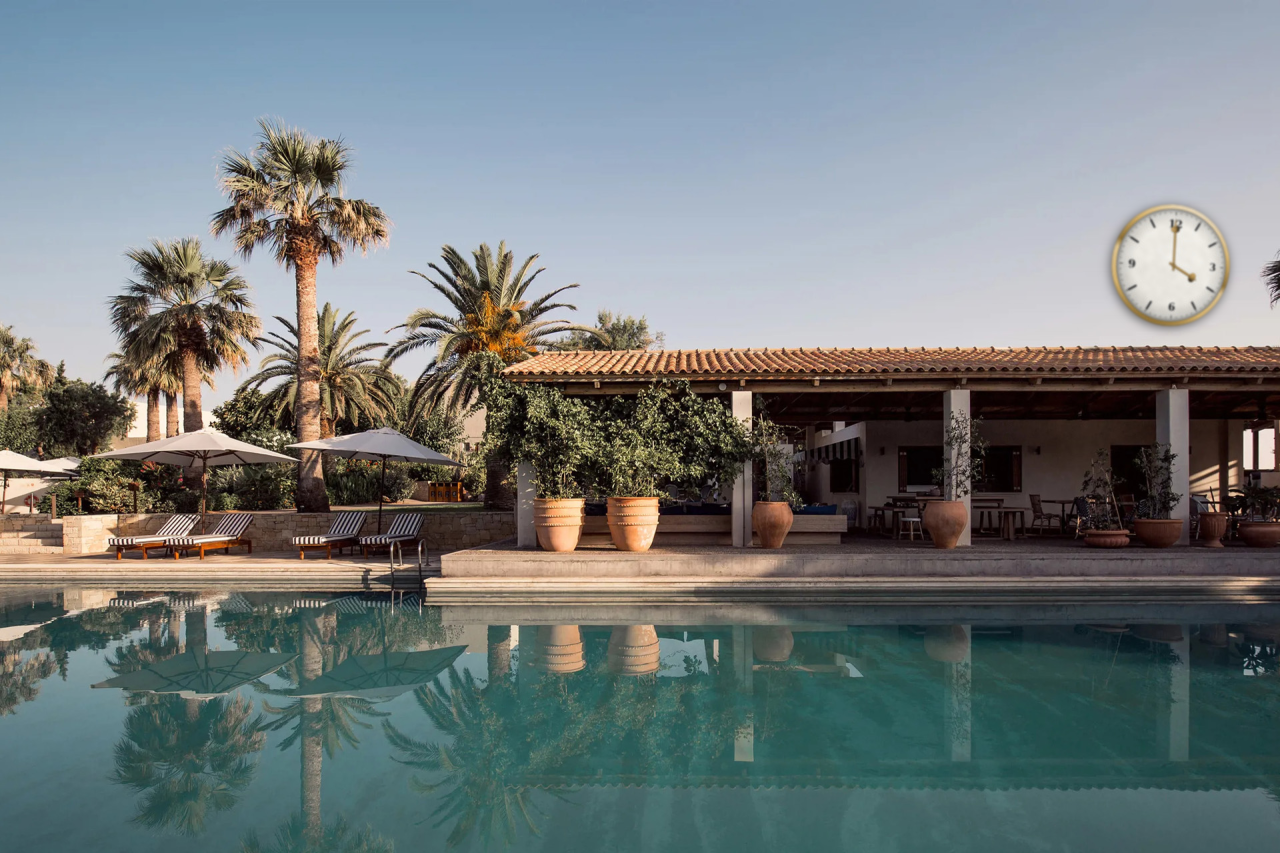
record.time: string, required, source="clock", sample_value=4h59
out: 4h00
